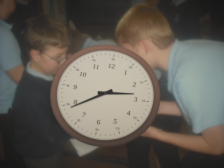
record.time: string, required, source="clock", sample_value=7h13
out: 2h39
